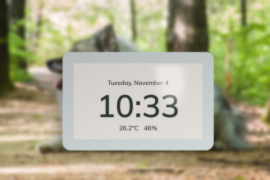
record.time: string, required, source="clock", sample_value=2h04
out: 10h33
